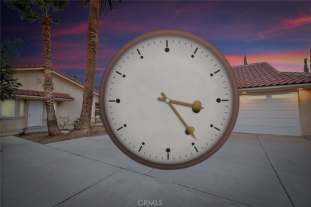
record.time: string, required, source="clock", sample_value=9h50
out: 3h24
